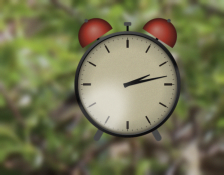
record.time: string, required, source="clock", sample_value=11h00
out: 2h13
